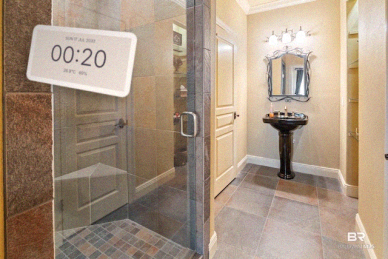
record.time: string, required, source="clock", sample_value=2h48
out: 0h20
